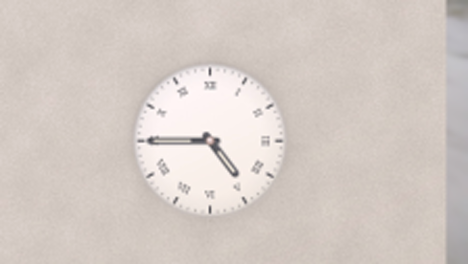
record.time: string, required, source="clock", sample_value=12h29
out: 4h45
